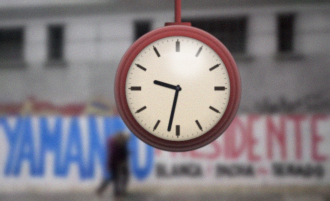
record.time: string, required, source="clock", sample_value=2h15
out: 9h32
